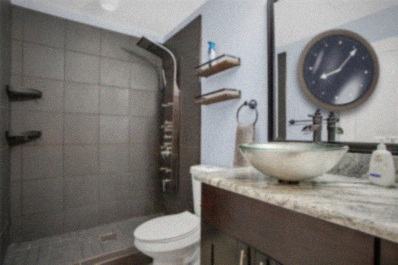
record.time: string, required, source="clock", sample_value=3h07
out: 8h06
